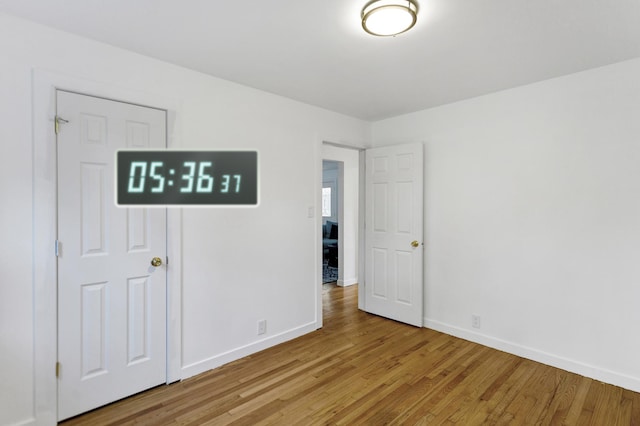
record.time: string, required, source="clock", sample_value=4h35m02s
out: 5h36m37s
